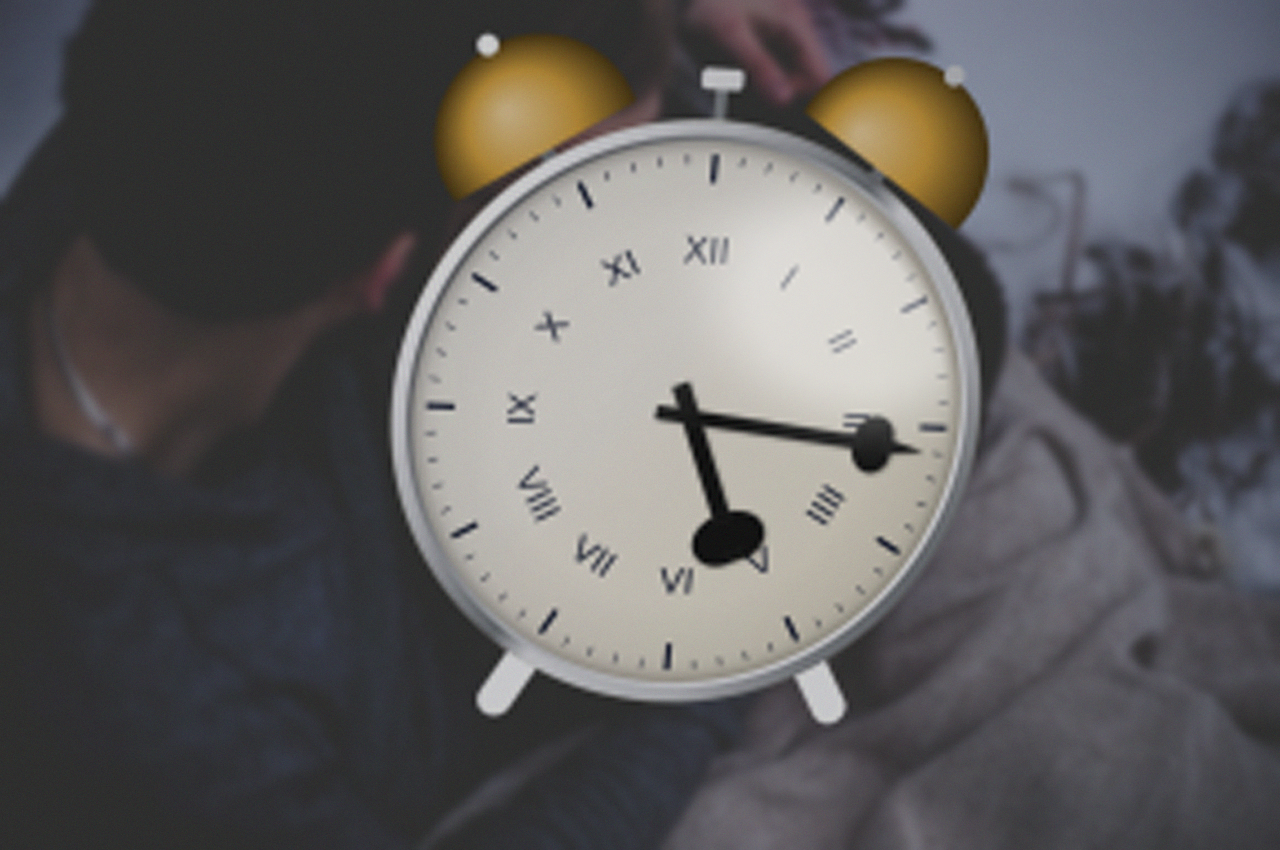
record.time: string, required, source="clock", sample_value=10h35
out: 5h16
